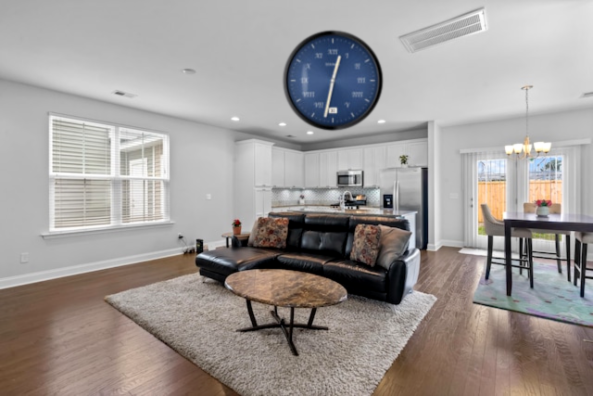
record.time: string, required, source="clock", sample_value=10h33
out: 12h32
